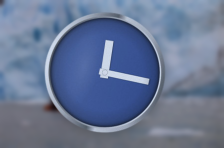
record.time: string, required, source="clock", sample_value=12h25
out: 12h17
